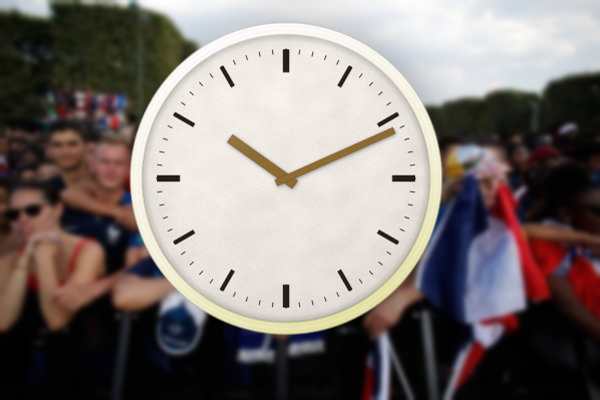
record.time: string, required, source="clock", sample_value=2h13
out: 10h11
